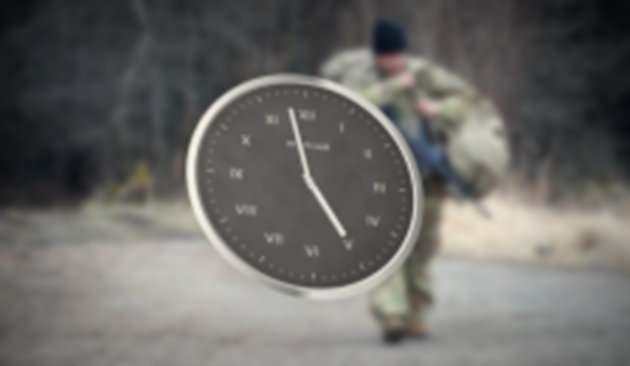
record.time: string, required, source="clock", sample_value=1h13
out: 4h58
